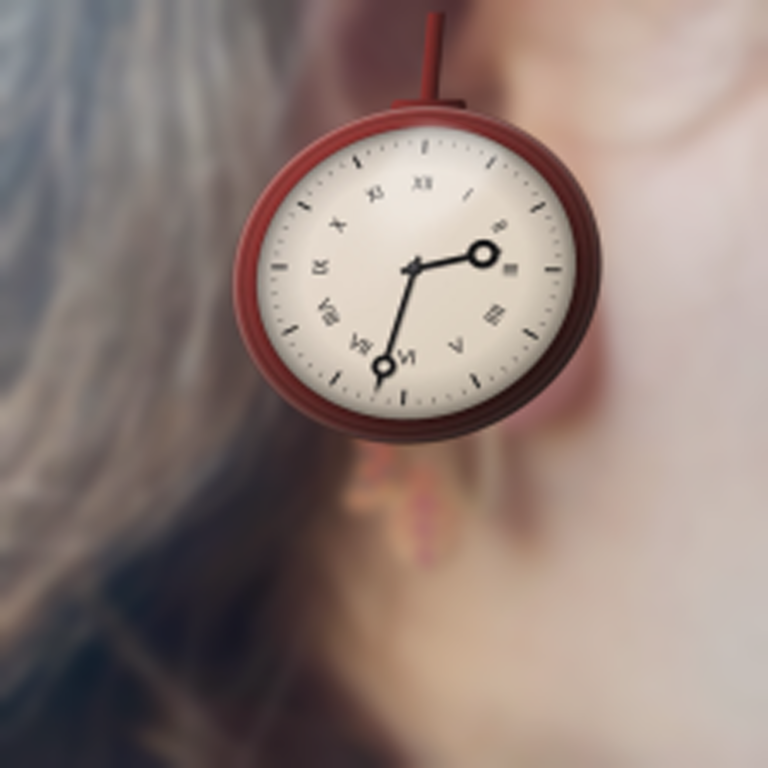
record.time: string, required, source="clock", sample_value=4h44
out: 2h32
